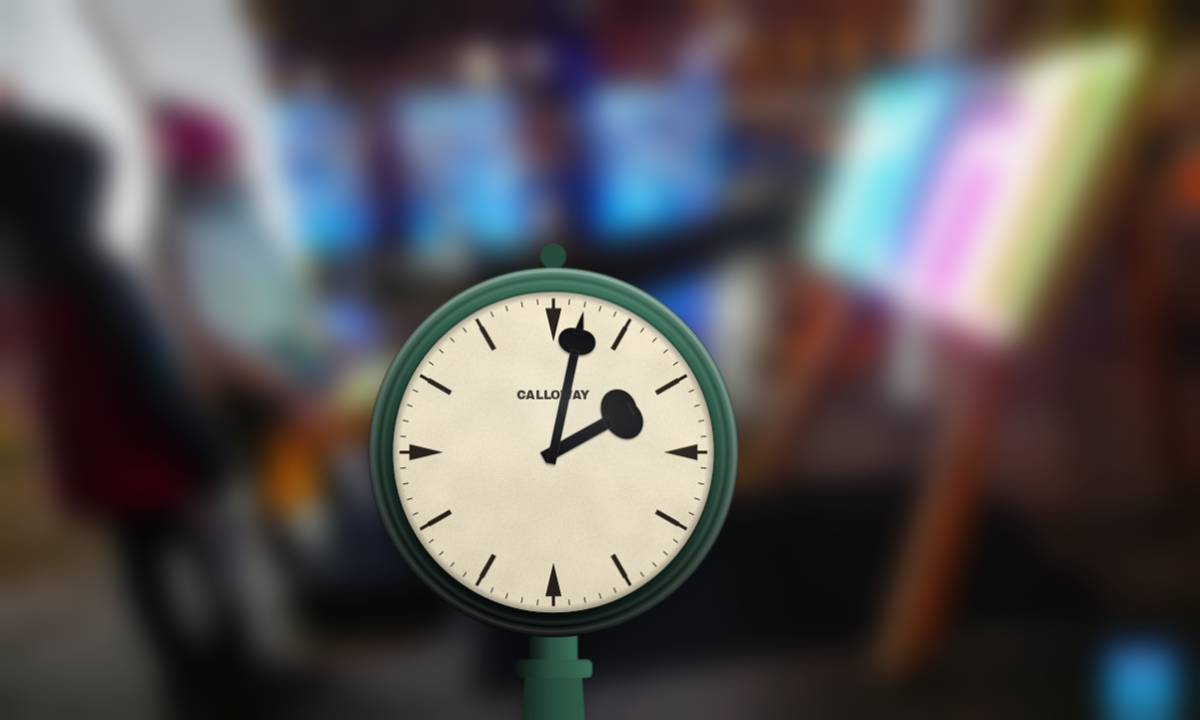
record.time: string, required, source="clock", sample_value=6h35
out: 2h02
